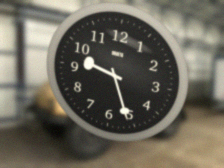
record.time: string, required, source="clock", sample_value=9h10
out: 9h26
